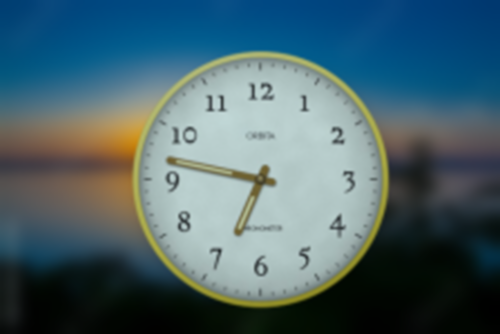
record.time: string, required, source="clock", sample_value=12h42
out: 6h47
